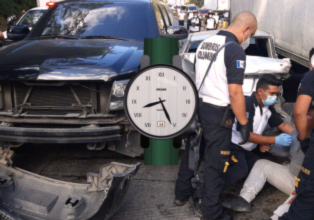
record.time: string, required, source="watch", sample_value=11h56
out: 8h26
